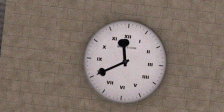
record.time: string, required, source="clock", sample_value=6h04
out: 11h40
